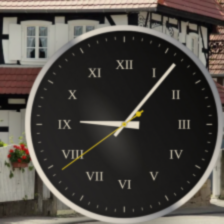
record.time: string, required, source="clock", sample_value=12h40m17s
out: 9h06m39s
